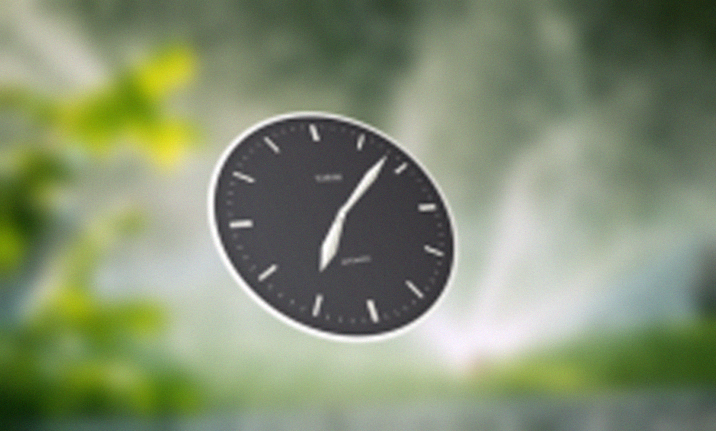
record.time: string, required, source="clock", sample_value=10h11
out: 7h08
